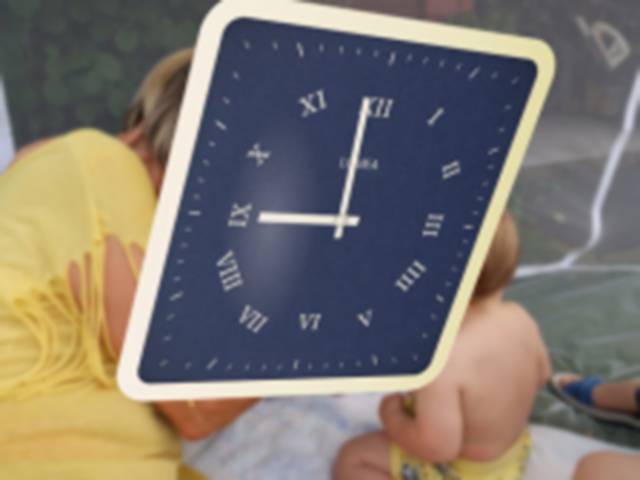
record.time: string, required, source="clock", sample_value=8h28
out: 8h59
